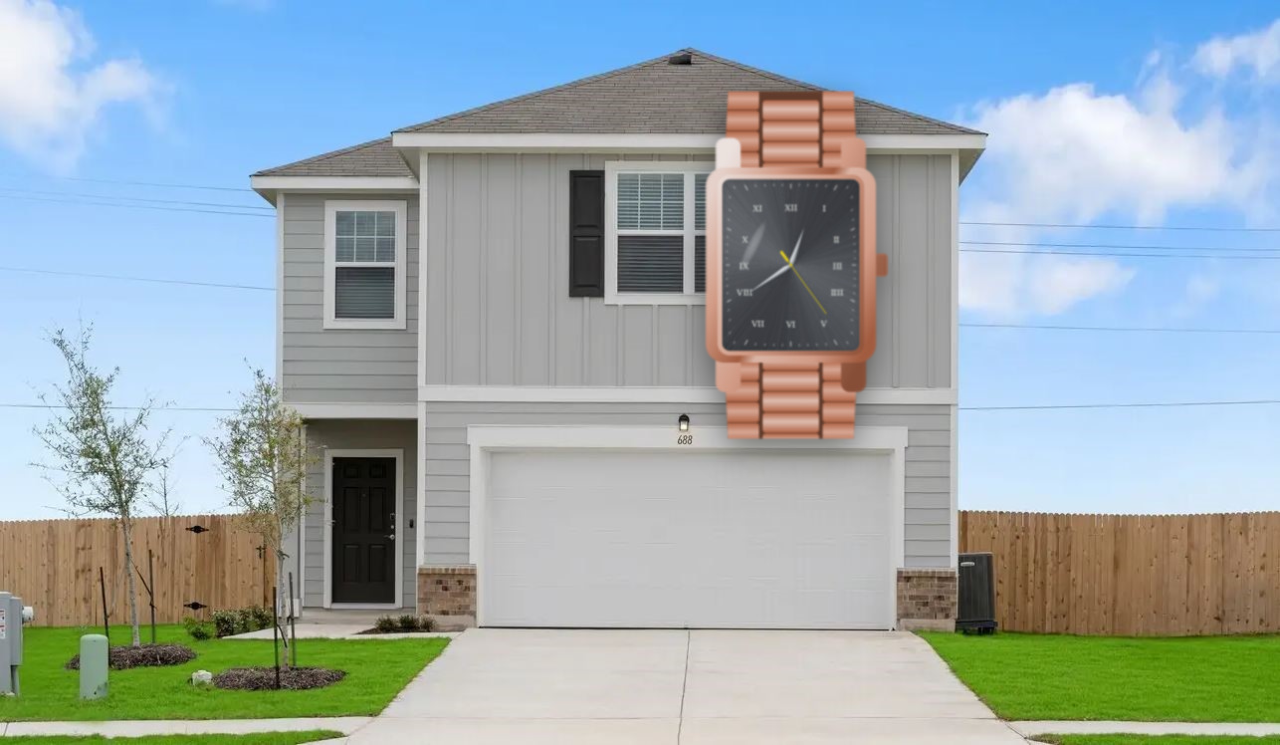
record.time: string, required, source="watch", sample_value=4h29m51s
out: 12h39m24s
